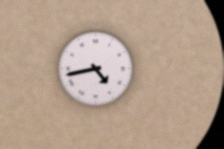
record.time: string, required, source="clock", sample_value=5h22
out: 4h43
